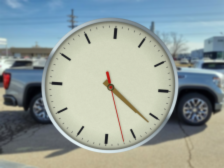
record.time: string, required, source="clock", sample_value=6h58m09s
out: 4h21m27s
